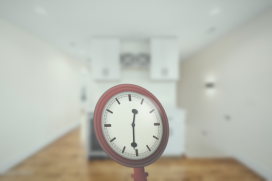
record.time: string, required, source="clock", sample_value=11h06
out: 12h31
